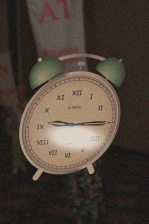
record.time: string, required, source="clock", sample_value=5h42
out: 9h15
